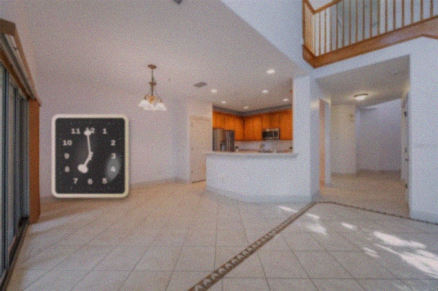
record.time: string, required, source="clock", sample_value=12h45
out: 6h59
